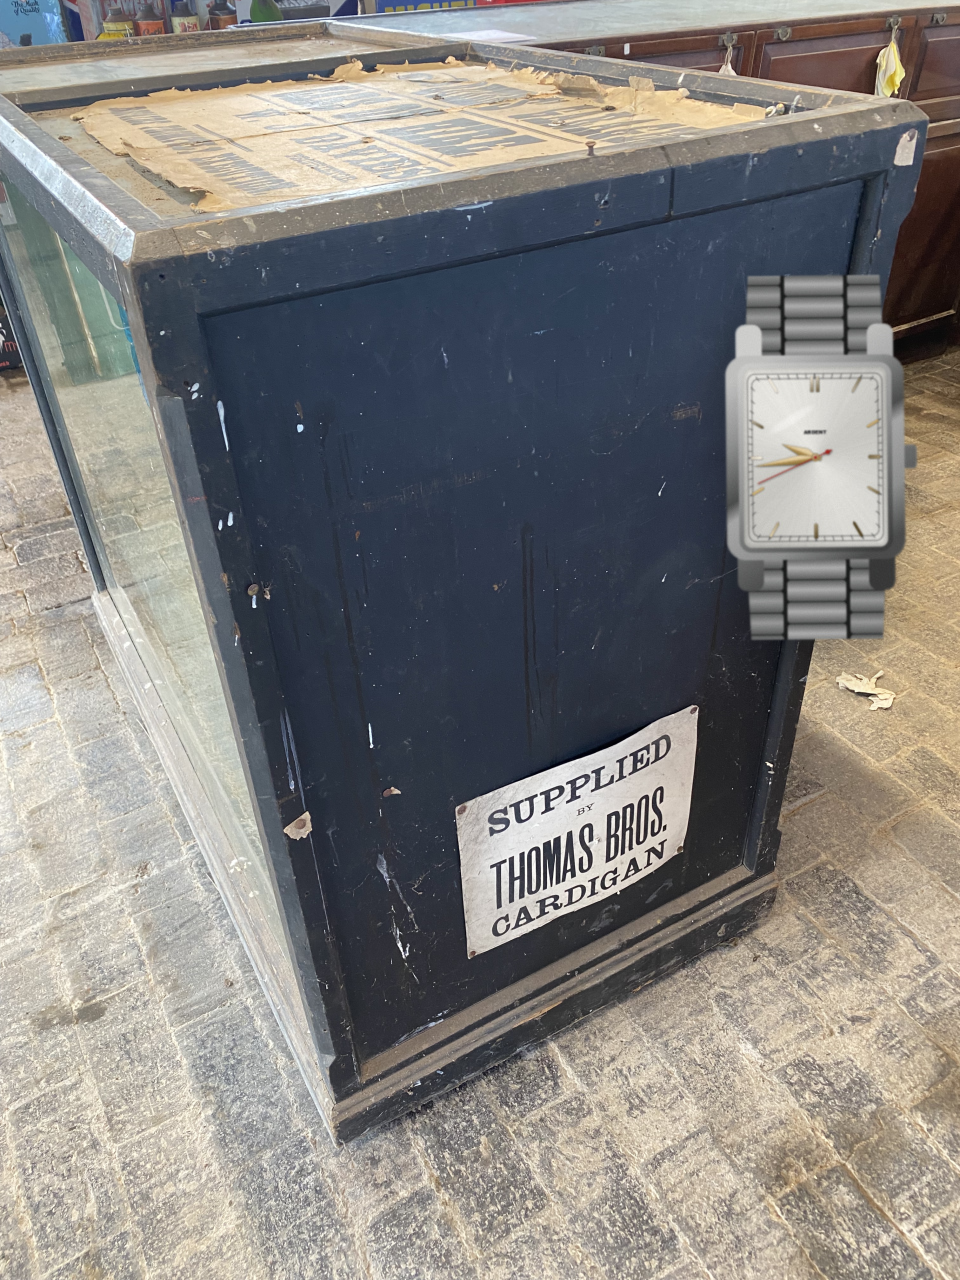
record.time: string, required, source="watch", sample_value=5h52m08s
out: 9h43m41s
